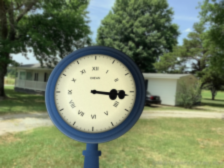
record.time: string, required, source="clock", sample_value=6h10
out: 3h16
